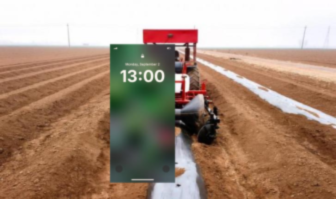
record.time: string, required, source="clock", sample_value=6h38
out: 13h00
